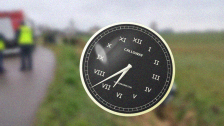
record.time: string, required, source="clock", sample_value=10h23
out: 6h37
